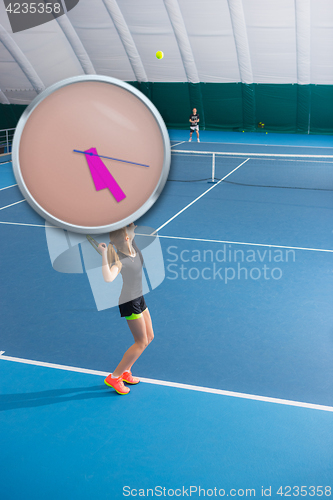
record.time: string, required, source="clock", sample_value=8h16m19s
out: 5h24m17s
